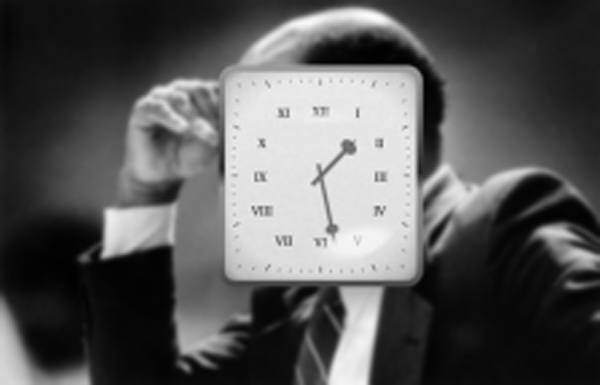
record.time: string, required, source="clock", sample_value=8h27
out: 1h28
